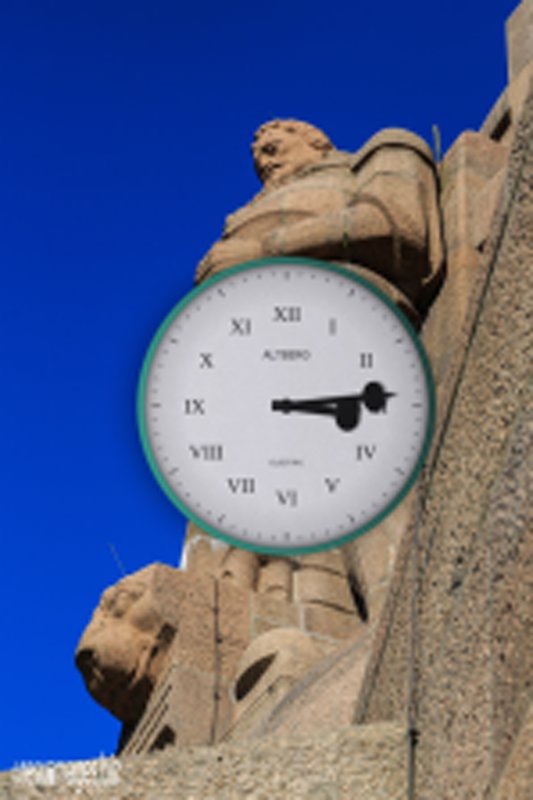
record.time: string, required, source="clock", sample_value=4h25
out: 3h14
